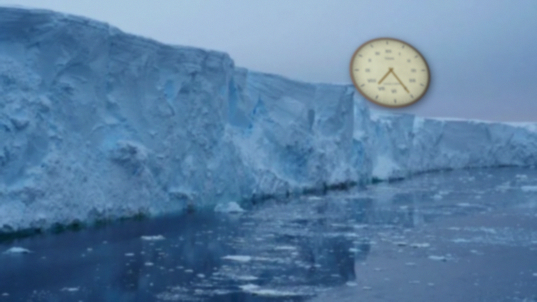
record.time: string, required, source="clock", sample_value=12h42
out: 7h25
